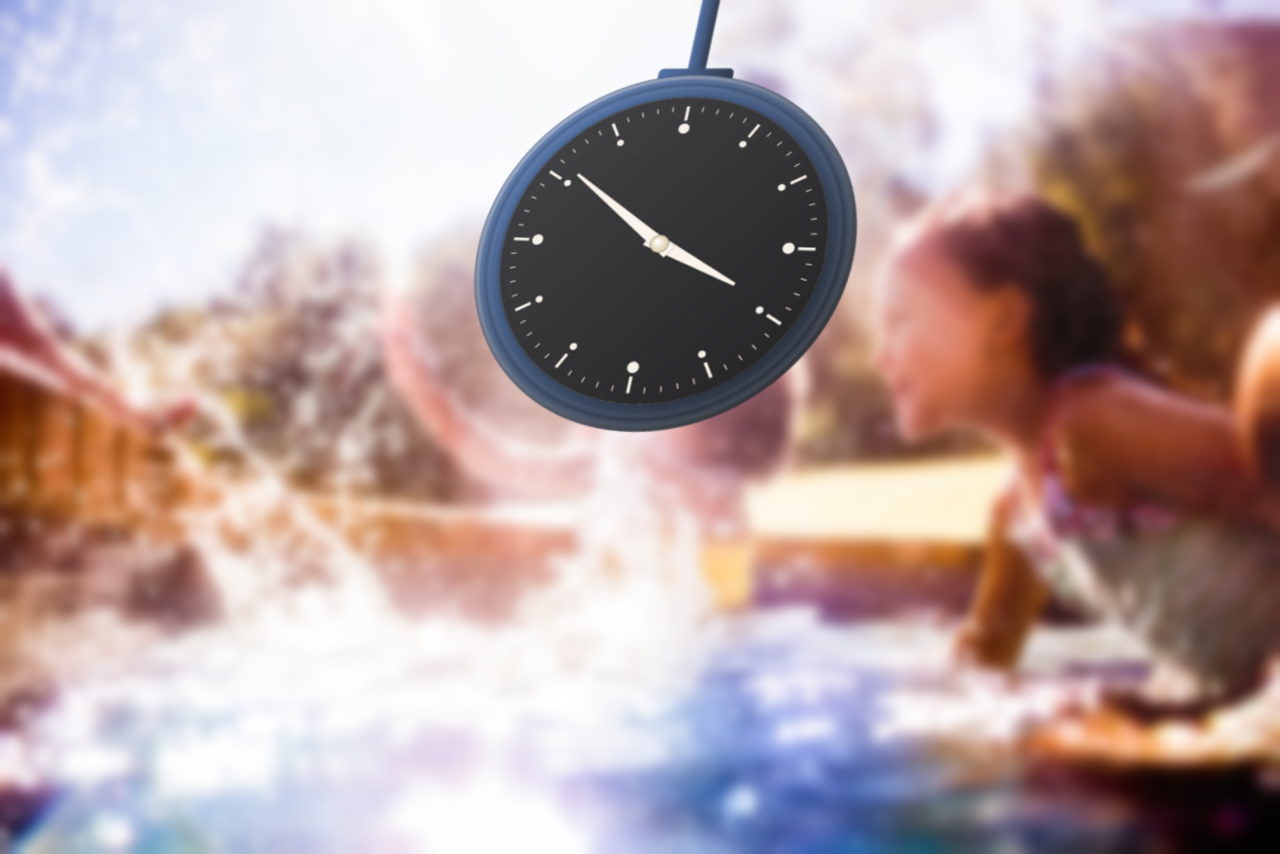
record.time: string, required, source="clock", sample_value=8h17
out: 3h51
